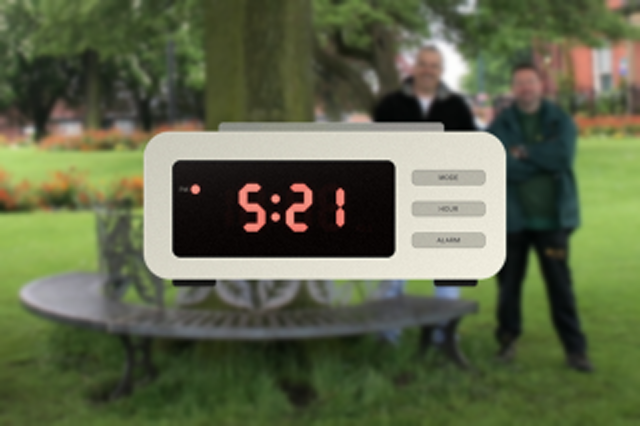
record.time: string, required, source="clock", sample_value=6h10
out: 5h21
